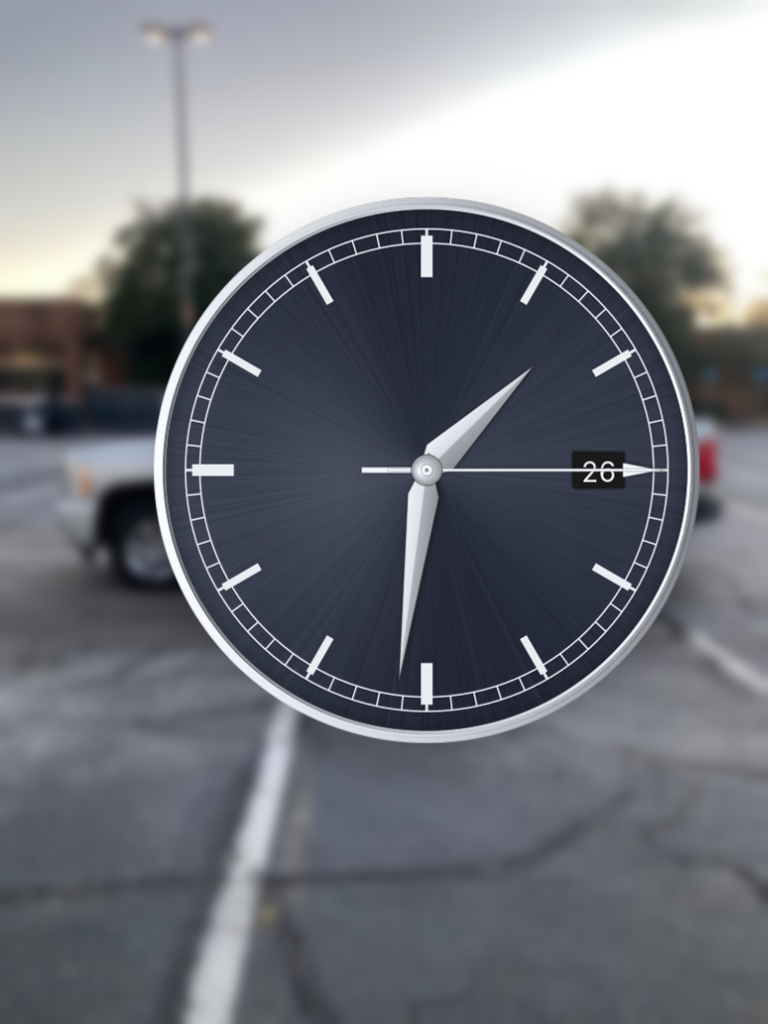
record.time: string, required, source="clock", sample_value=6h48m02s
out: 1h31m15s
